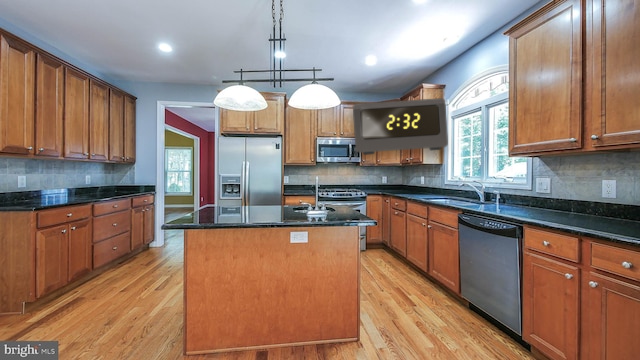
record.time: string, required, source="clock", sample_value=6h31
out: 2h32
